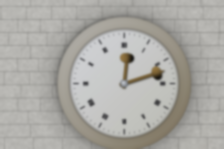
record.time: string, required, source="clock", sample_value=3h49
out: 12h12
